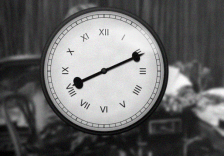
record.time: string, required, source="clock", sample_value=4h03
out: 8h11
